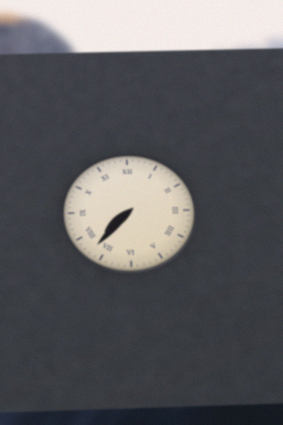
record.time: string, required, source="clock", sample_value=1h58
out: 7h37
